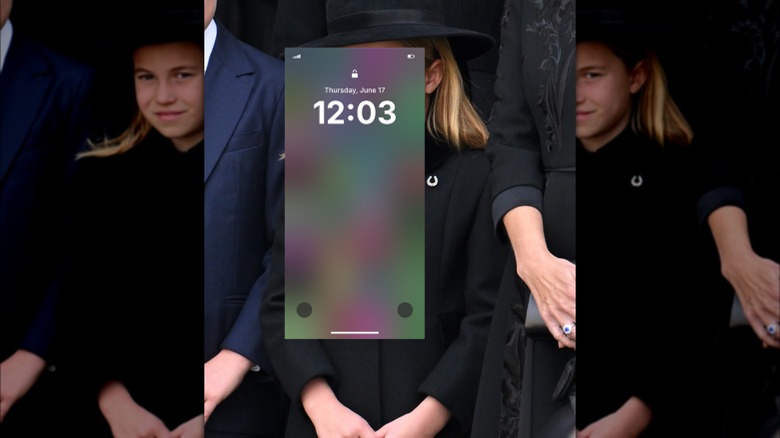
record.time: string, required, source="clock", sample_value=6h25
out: 12h03
